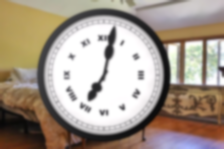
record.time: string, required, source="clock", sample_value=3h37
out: 7h02
